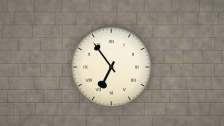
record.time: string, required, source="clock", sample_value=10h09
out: 6h54
